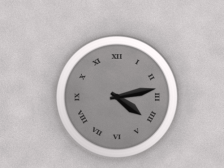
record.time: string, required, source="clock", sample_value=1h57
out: 4h13
